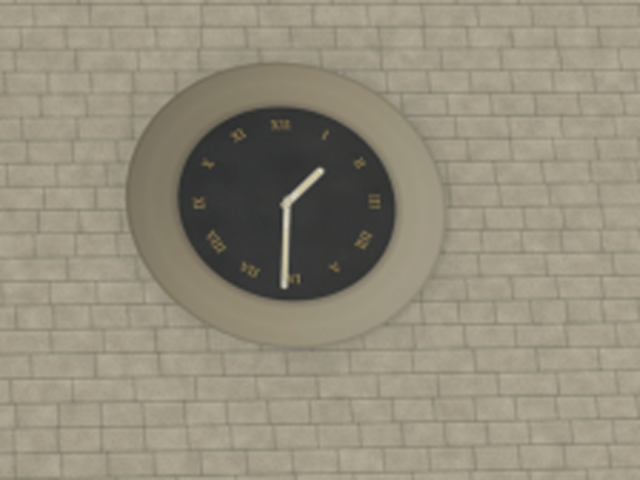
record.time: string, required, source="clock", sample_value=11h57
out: 1h31
